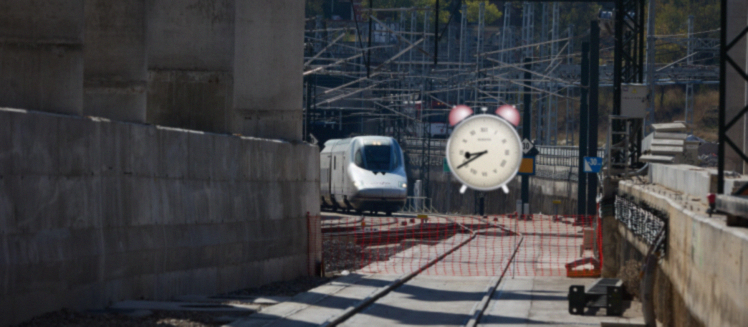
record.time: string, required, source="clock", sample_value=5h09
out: 8h40
